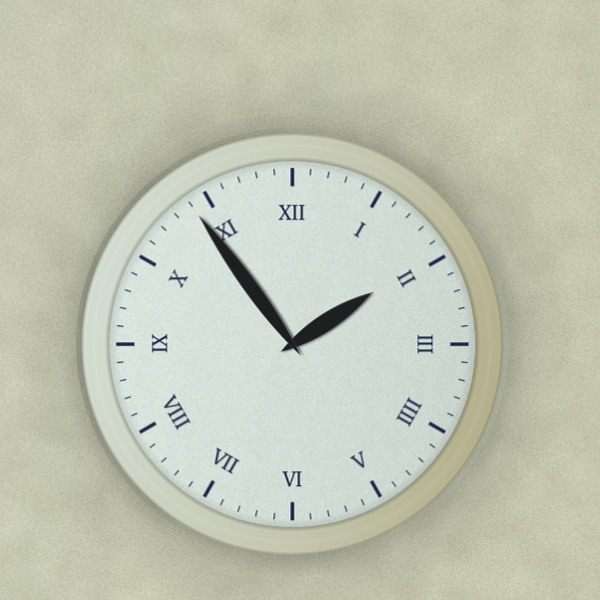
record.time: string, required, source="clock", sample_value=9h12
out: 1h54
